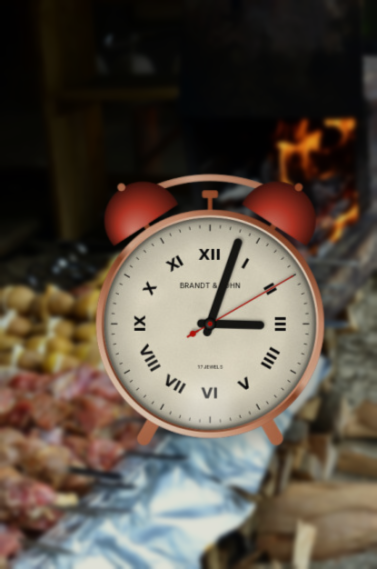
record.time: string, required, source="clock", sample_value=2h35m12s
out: 3h03m10s
